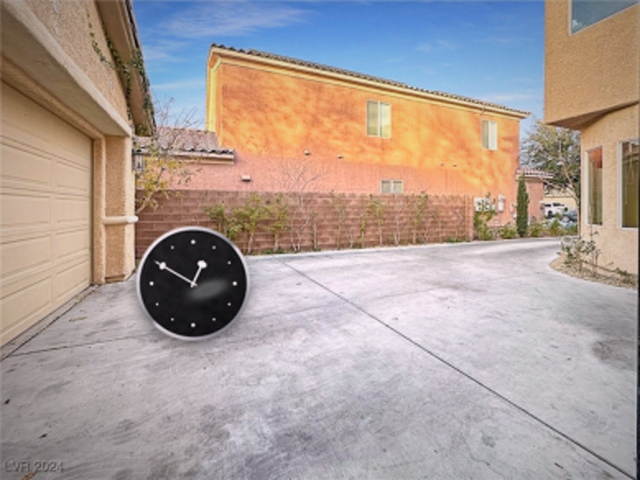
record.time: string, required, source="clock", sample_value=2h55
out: 12h50
